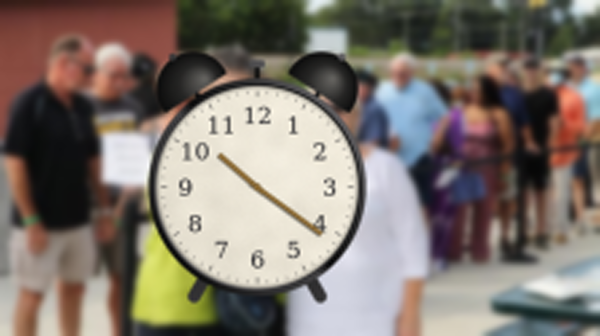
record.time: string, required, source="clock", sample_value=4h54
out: 10h21
